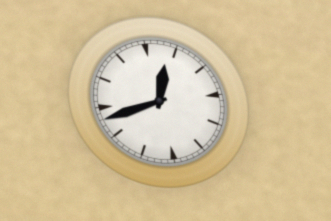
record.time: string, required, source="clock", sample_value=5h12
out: 12h43
